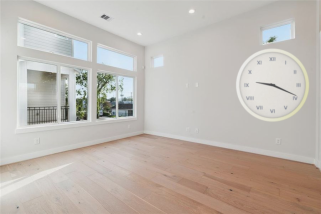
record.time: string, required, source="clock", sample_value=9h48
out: 9h19
